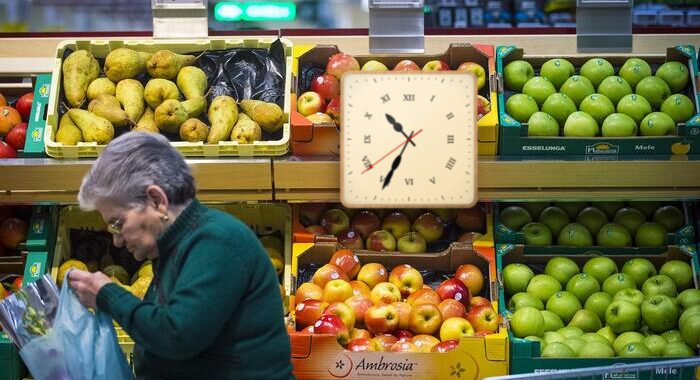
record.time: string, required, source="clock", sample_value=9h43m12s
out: 10h34m39s
